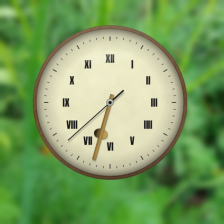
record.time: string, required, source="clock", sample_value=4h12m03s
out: 6h32m38s
